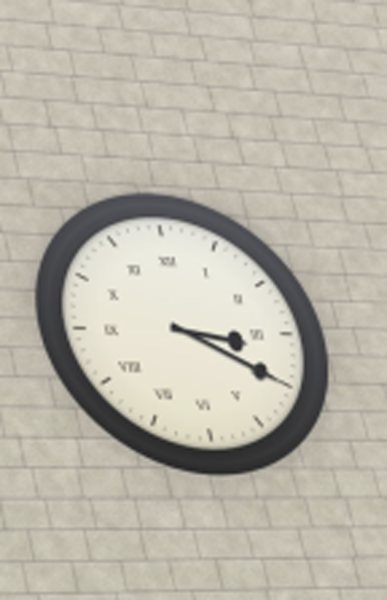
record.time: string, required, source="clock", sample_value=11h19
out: 3h20
